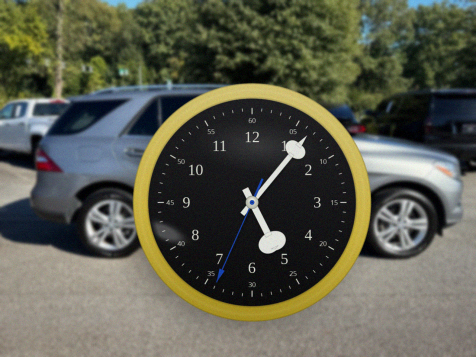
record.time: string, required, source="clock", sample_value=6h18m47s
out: 5h06m34s
